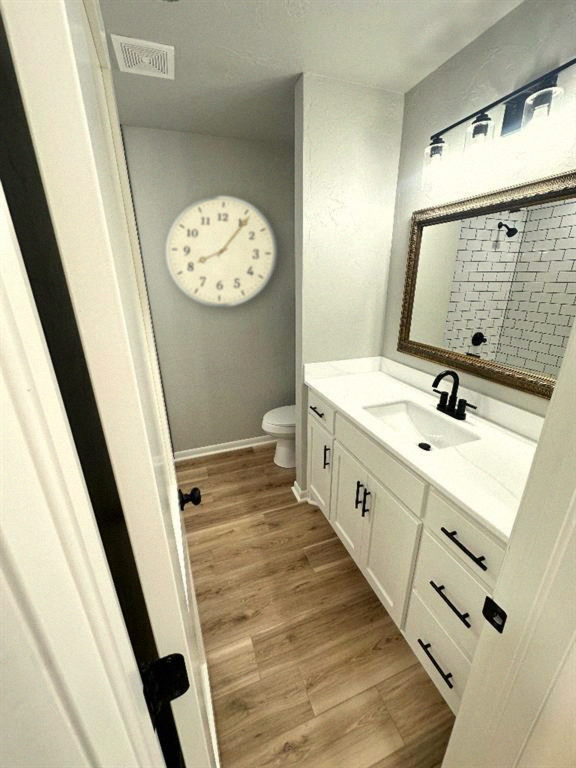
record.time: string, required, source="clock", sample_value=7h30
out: 8h06
